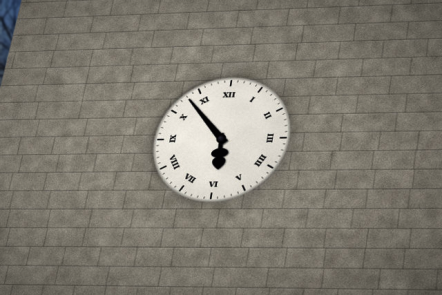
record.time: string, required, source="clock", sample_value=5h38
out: 5h53
